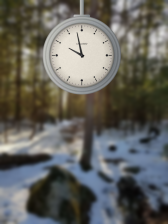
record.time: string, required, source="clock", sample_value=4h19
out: 9h58
